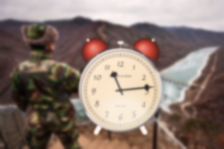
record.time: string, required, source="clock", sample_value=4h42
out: 11h14
